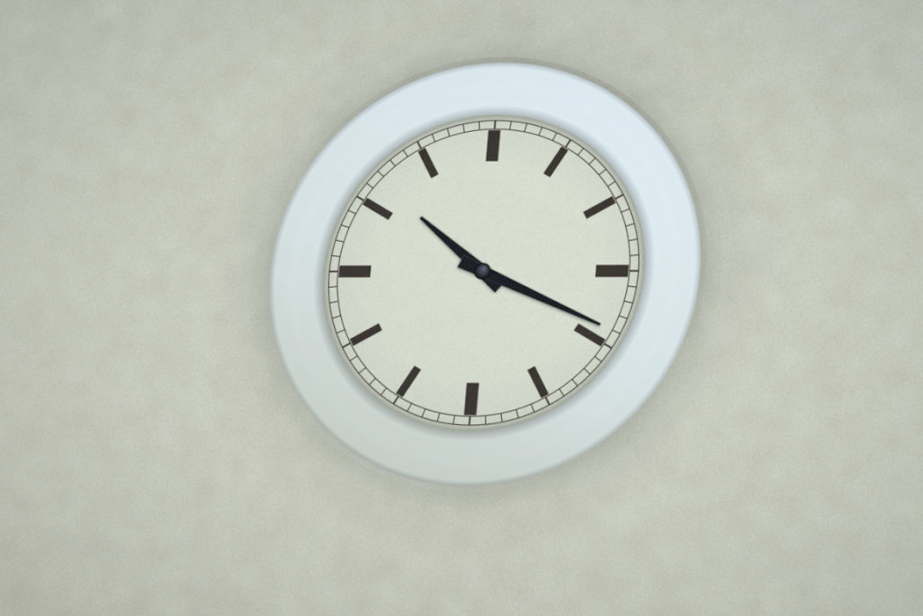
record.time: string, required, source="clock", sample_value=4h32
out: 10h19
